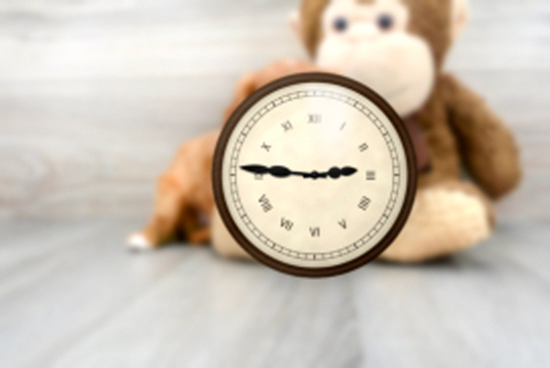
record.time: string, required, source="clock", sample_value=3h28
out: 2h46
